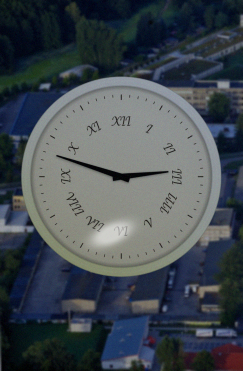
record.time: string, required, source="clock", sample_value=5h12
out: 2h48
